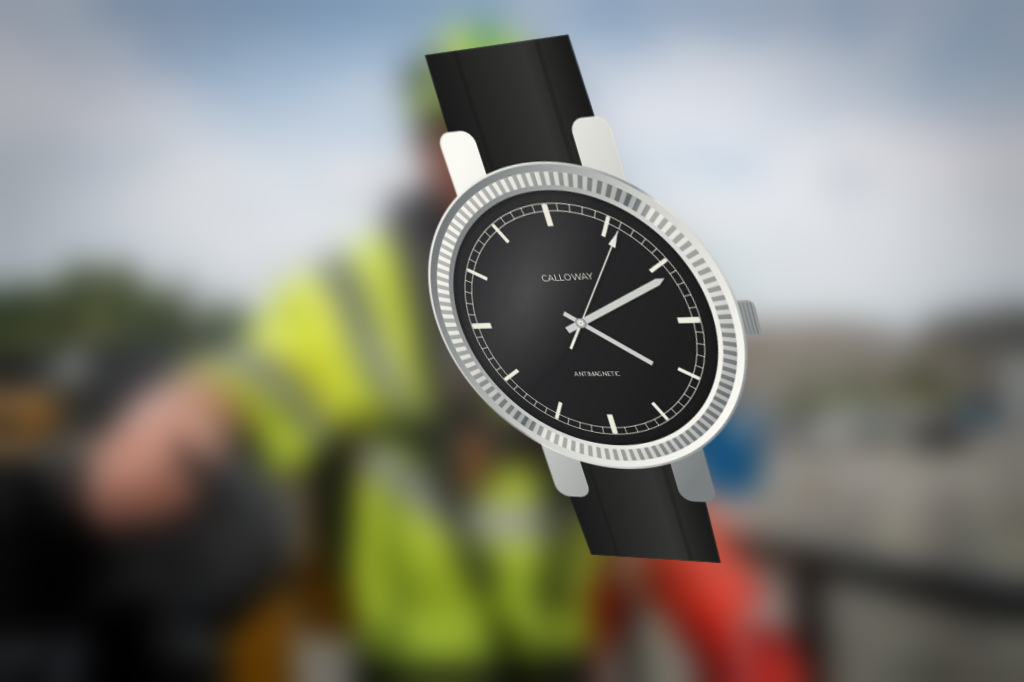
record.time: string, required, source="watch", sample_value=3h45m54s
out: 4h11m06s
